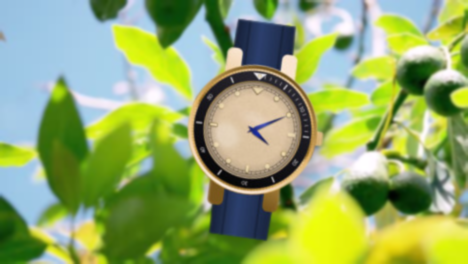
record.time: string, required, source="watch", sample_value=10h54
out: 4h10
